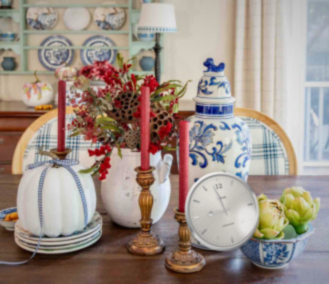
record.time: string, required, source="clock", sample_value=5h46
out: 8h58
